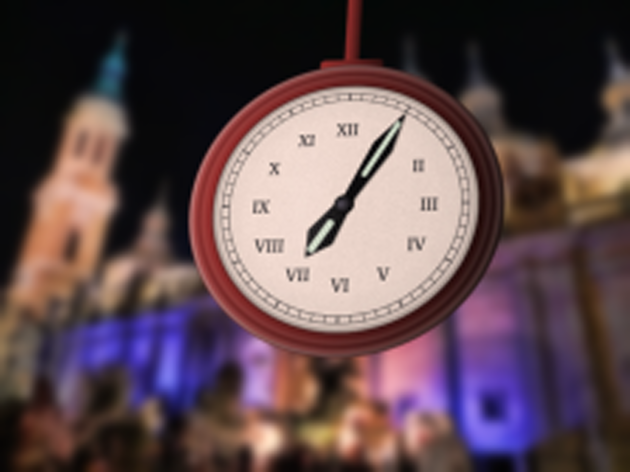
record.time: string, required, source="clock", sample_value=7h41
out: 7h05
